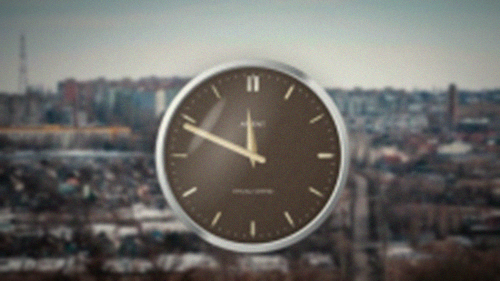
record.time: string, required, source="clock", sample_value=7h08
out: 11h49
